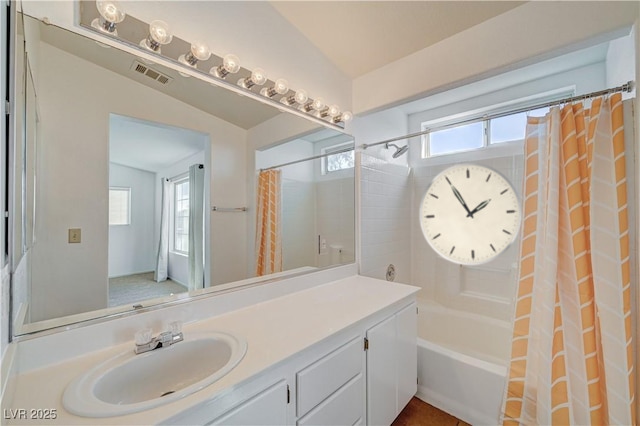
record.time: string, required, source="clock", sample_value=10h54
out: 1h55
